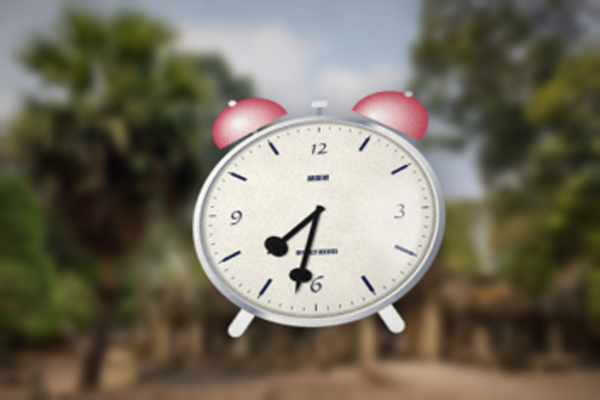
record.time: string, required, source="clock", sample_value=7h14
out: 7h32
